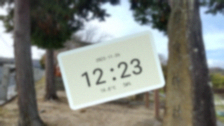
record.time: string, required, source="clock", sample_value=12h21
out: 12h23
